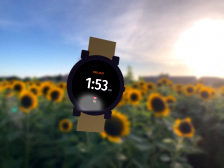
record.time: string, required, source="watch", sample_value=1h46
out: 1h53
